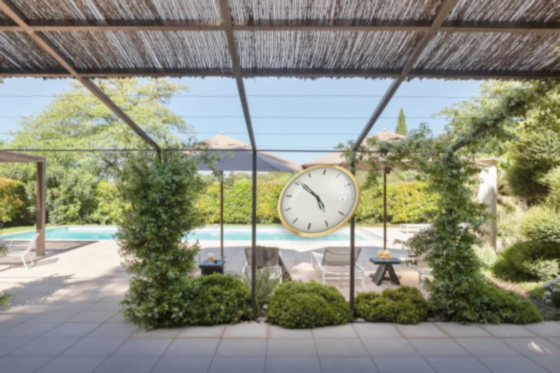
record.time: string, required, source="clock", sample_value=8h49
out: 4h51
